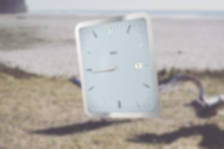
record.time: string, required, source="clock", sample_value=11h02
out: 8h44
